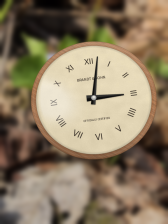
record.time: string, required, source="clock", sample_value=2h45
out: 3h02
